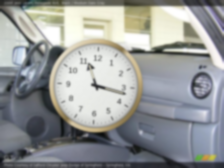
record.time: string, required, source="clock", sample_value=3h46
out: 11h17
